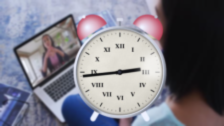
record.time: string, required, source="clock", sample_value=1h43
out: 2h44
